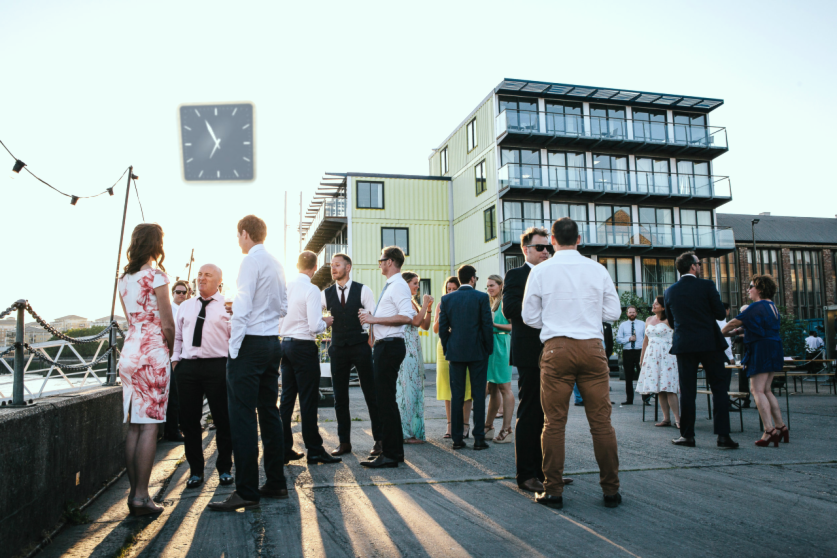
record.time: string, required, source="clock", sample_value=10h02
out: 6h56
